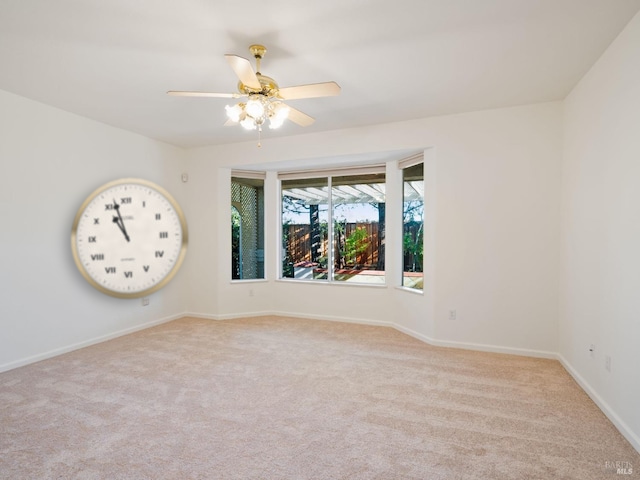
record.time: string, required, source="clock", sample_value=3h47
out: 10h57
